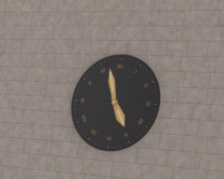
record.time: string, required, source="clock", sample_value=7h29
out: 4h57
